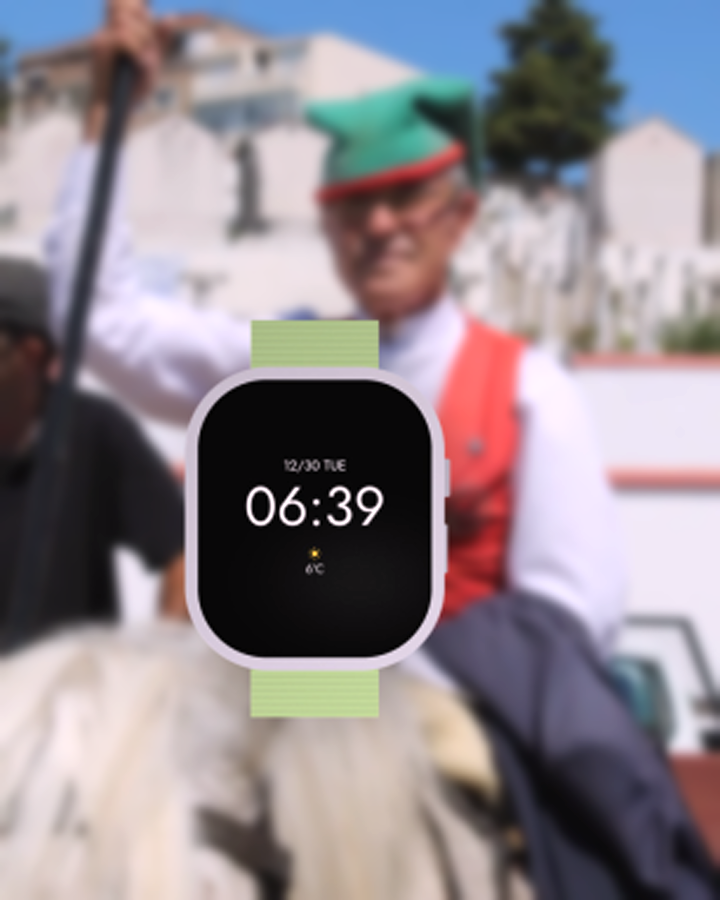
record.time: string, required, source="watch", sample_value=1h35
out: 6h39
